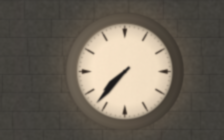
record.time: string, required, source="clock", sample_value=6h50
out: 7h37
